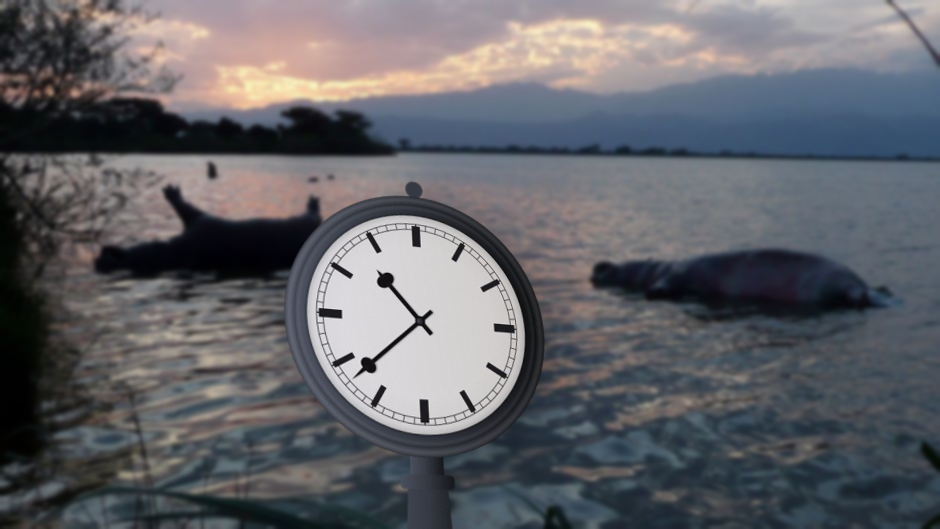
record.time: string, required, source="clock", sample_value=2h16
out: 10h38
